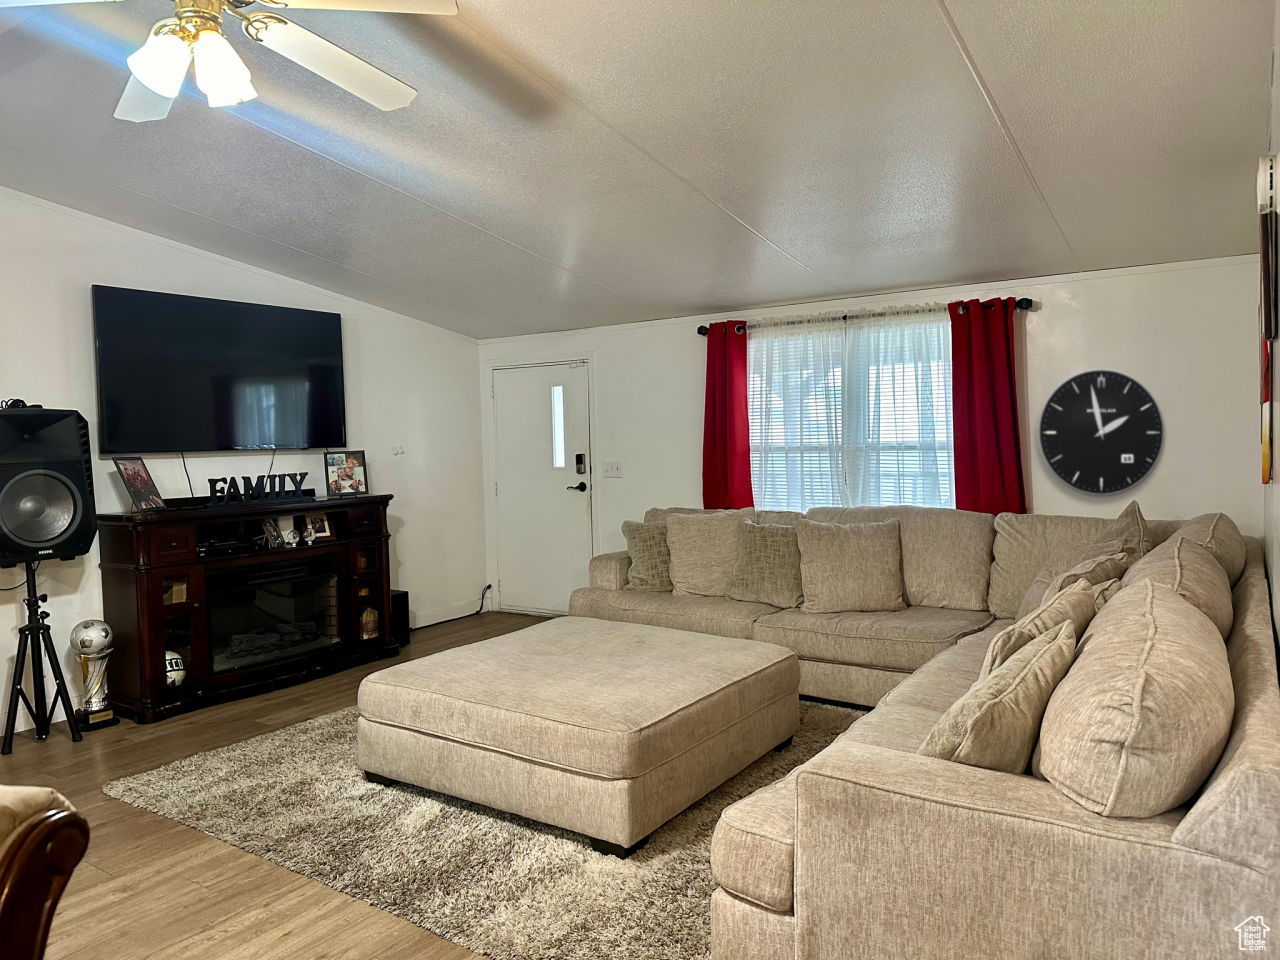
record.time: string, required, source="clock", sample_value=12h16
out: 1h58
